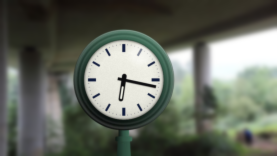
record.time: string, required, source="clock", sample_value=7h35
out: 6h17
